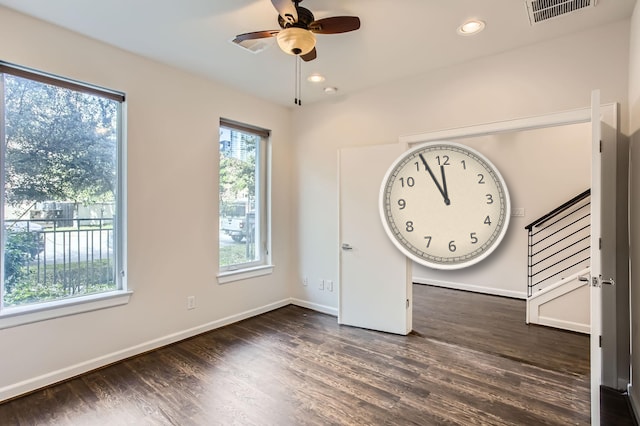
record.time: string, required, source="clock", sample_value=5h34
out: 11h56
